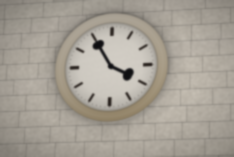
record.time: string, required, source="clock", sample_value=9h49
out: 3h55
